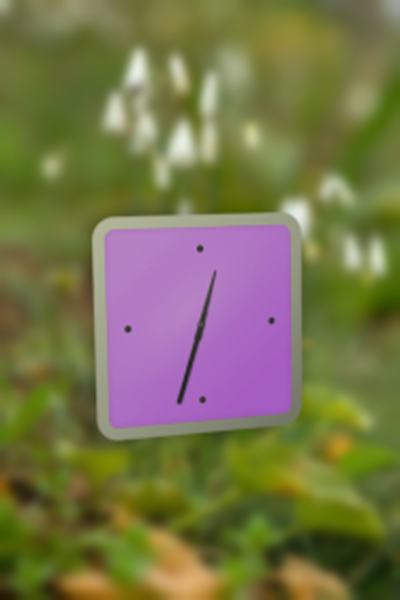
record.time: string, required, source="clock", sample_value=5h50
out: 12h33
